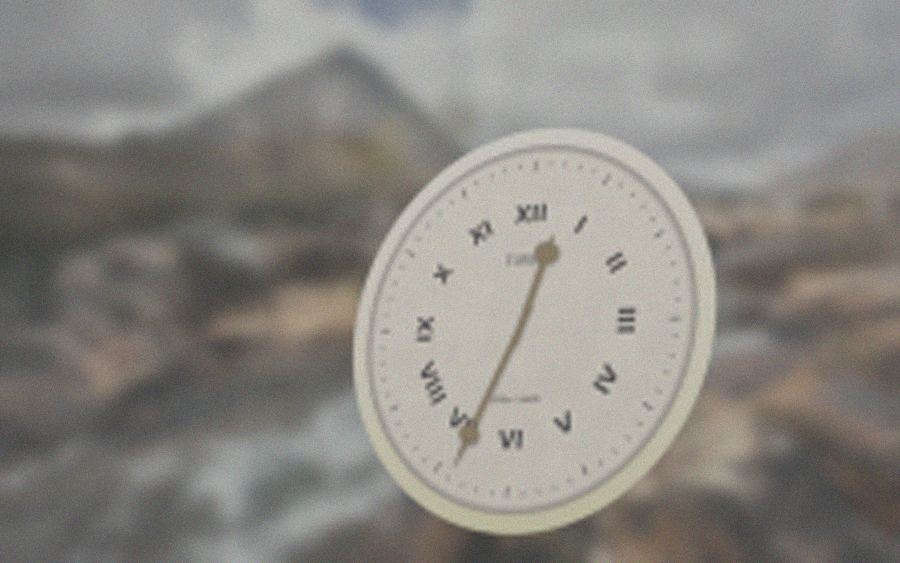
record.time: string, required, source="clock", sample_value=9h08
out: 12h34
